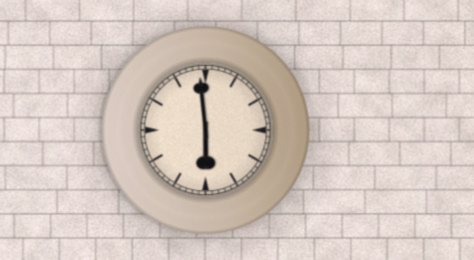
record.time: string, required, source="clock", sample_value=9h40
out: 5h59
